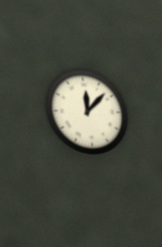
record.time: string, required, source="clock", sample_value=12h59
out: 12h08
